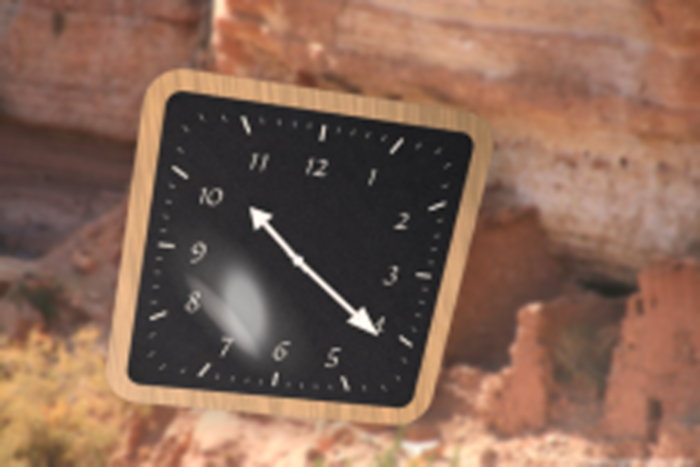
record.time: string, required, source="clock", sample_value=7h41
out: 10h21
